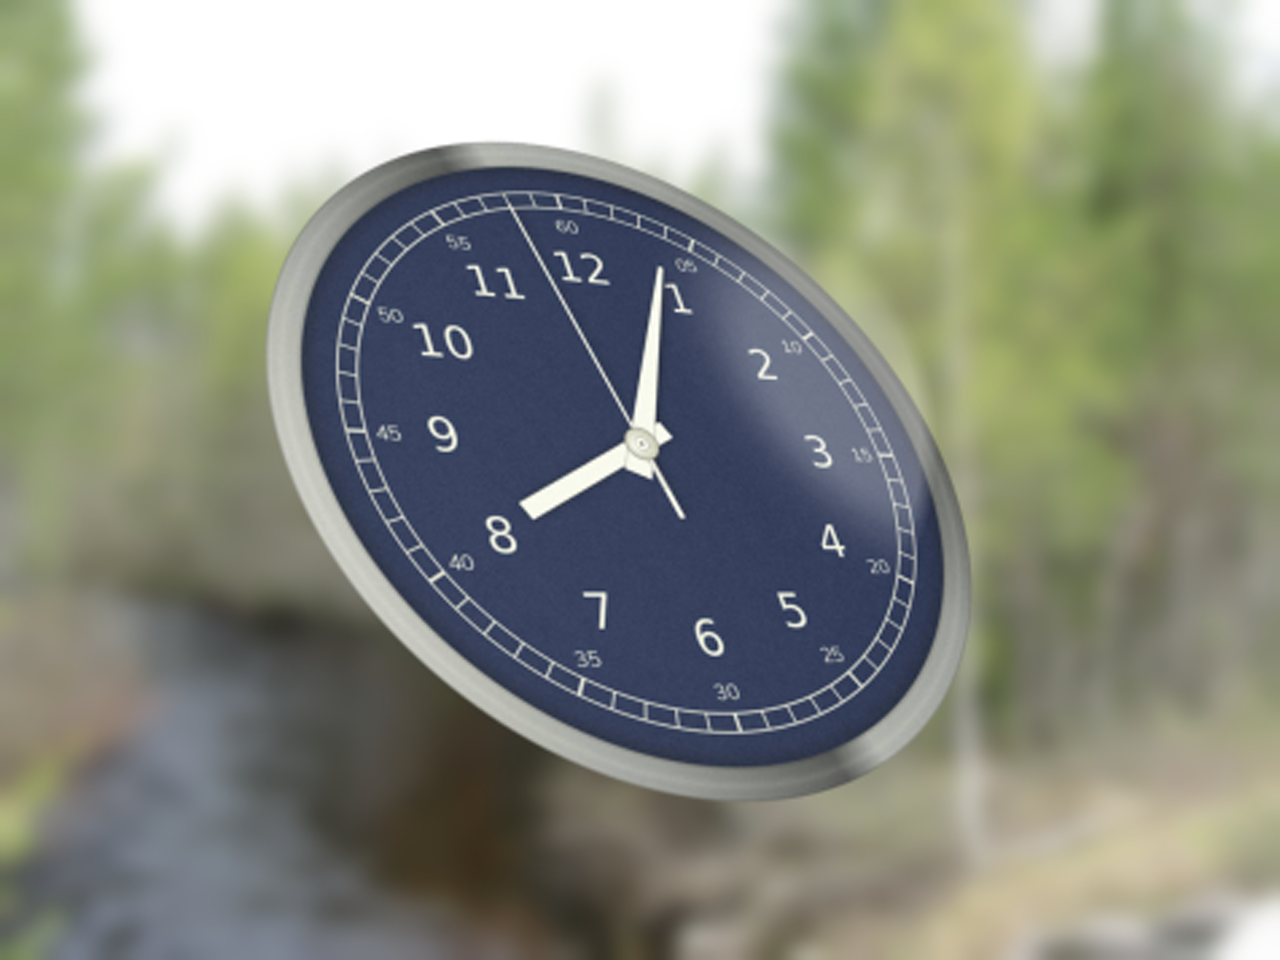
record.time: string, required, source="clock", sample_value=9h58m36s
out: 8h03m58s
